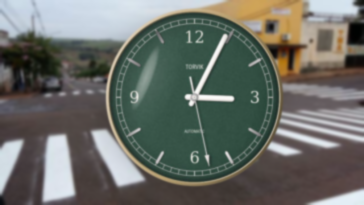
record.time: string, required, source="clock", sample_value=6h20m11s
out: 3h04m28s
